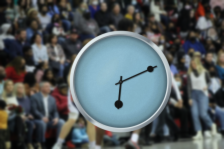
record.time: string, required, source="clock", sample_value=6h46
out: 6h11
